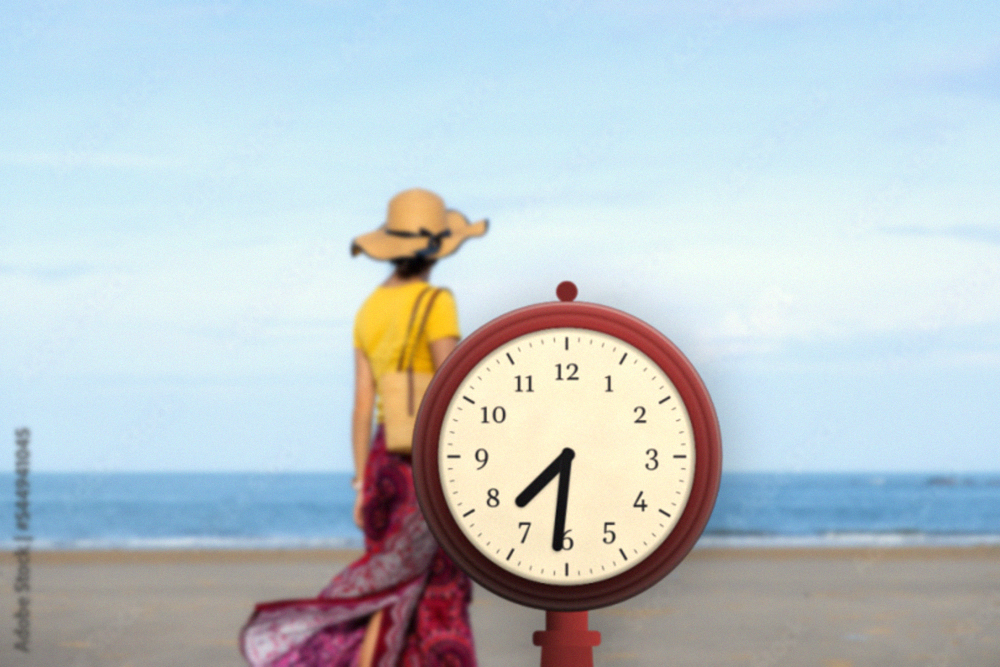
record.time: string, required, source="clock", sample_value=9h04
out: 7h31
